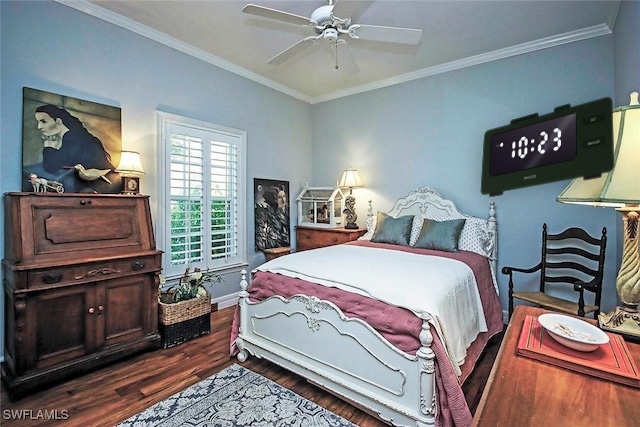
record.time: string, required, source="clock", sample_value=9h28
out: 10h23
